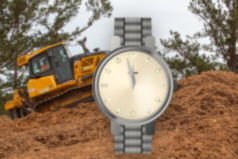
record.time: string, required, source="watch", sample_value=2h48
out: 11h58
